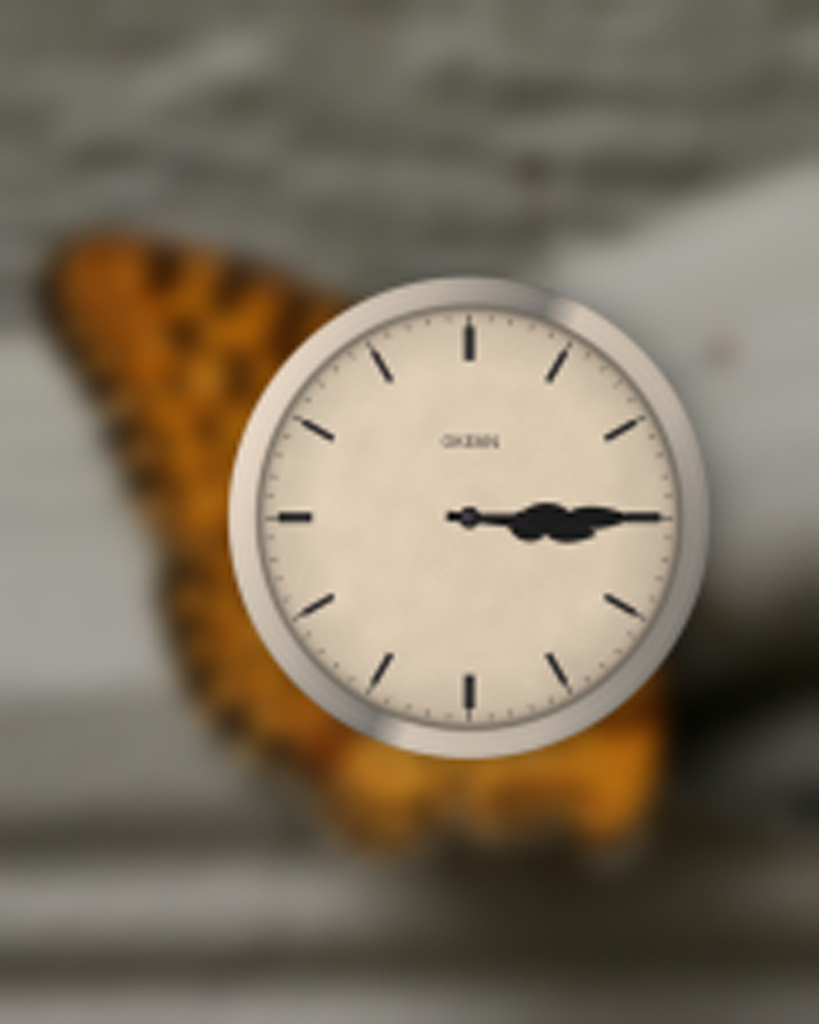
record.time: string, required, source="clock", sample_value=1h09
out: 3h15
